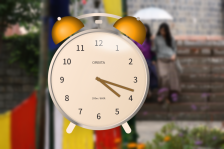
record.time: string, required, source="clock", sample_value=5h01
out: 4h18
